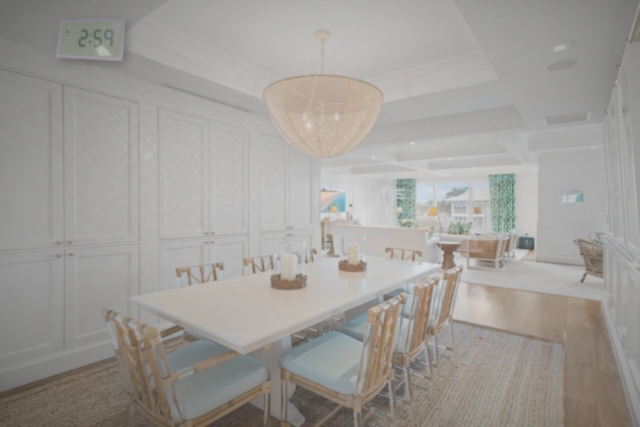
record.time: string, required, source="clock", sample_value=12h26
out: 2h59
